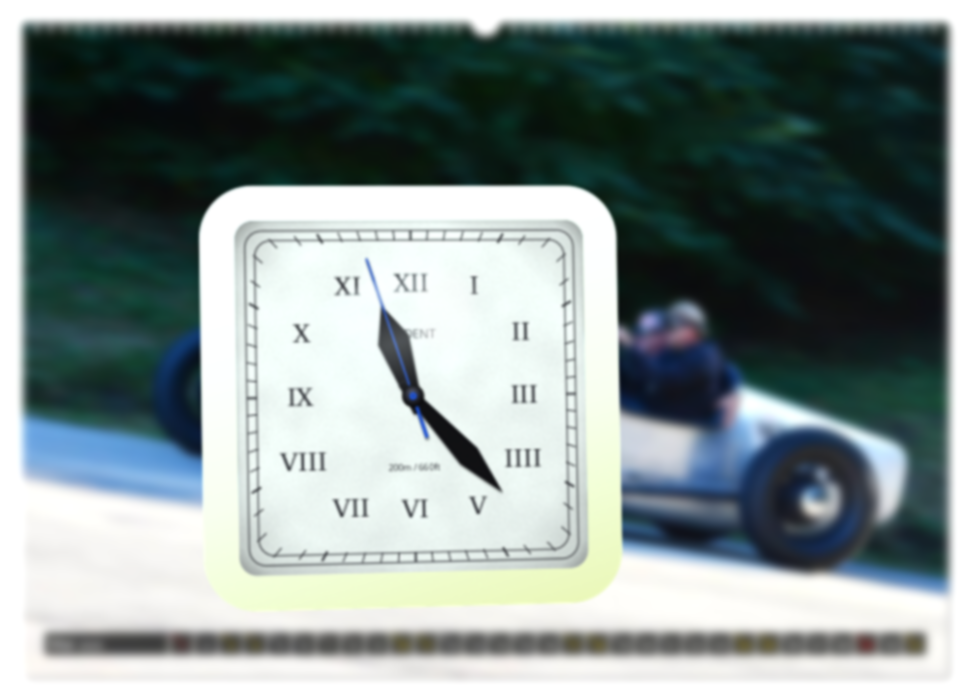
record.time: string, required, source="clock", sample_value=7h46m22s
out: 11h22m57s
